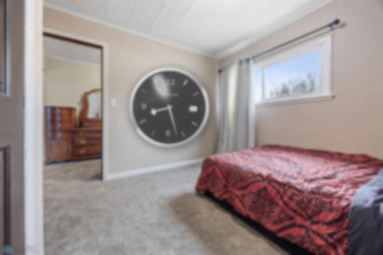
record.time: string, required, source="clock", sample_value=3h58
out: 8h27
